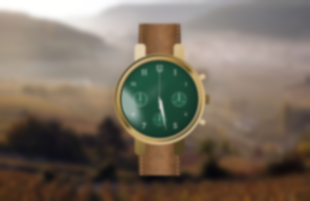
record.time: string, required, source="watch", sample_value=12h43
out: 5h28
